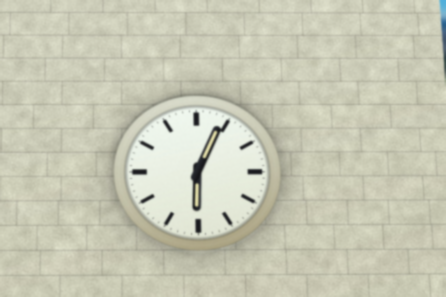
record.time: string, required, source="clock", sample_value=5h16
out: 6h04
